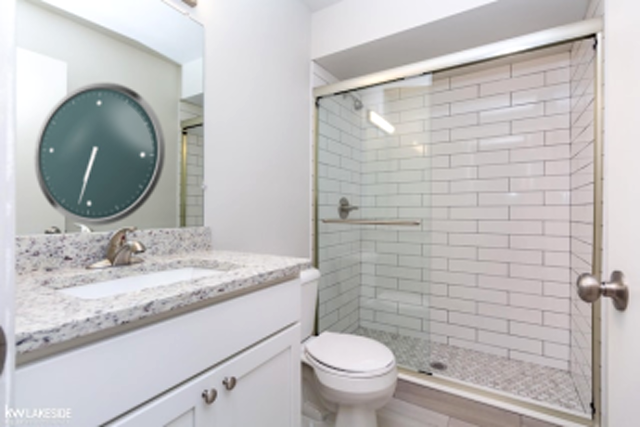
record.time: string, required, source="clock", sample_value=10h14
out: 6h32
